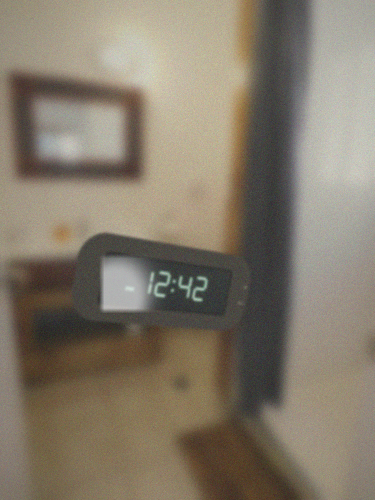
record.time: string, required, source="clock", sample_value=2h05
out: 12h42
